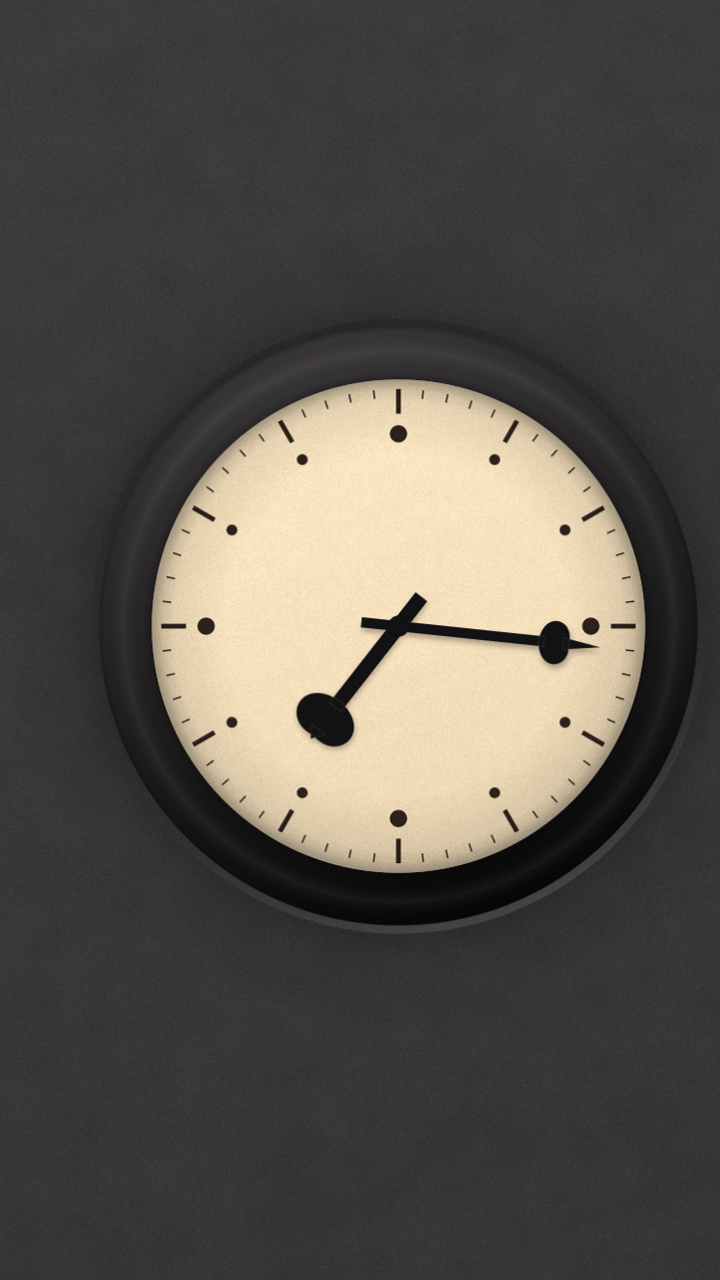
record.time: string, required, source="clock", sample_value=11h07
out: 7h16
